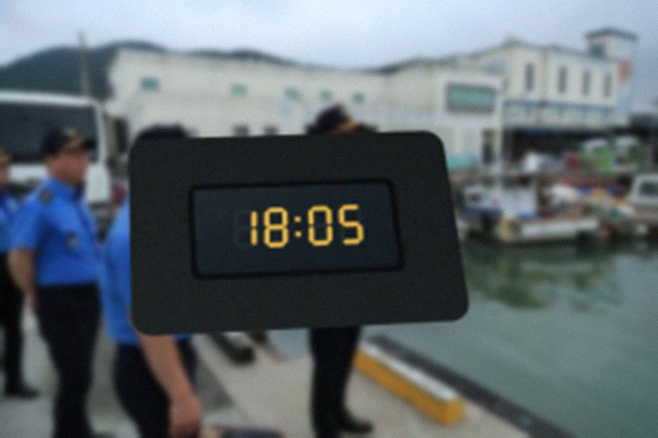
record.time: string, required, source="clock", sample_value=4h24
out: 18h05
